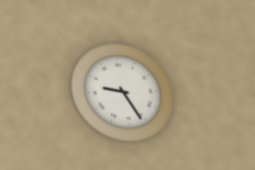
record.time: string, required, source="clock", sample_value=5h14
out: 9h26
